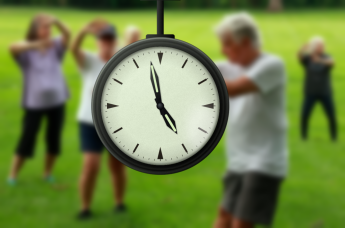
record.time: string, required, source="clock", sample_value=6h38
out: 4h58
